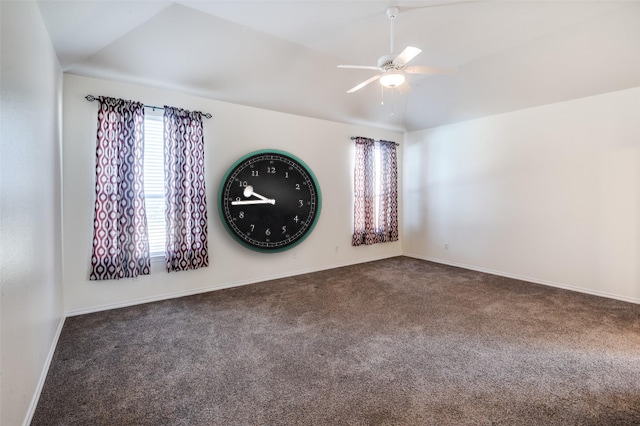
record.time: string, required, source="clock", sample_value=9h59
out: 9h44
